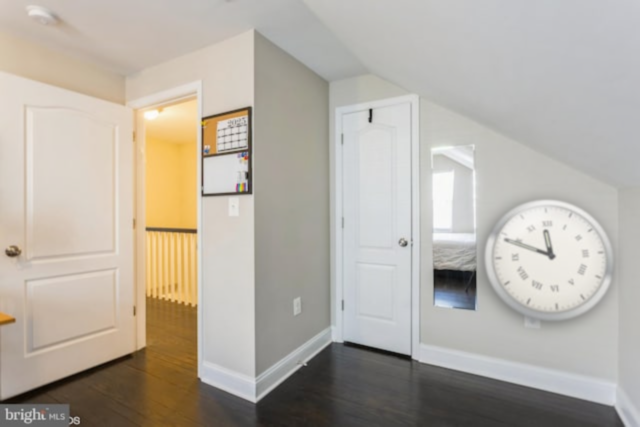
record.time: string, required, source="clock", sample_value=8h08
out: 11h49
